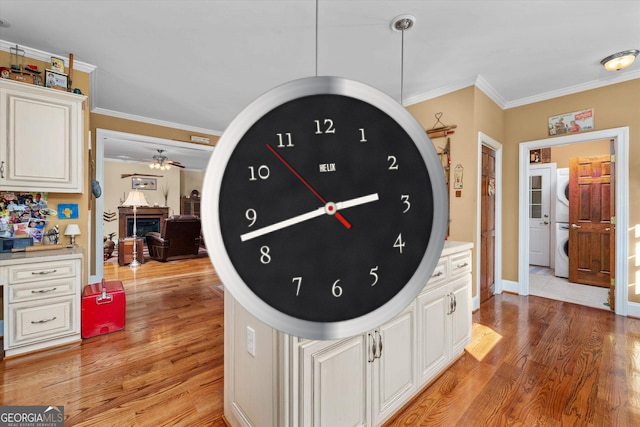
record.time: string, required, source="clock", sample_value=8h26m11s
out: 2h42m53s
